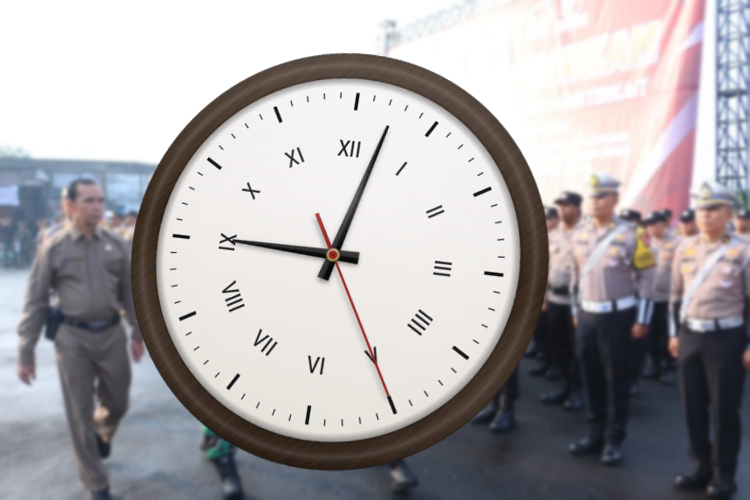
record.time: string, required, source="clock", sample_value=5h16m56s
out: 9h02m25s
